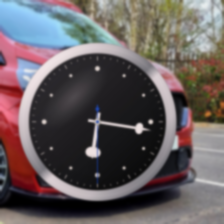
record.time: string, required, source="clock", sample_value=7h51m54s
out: 6h16m30s
